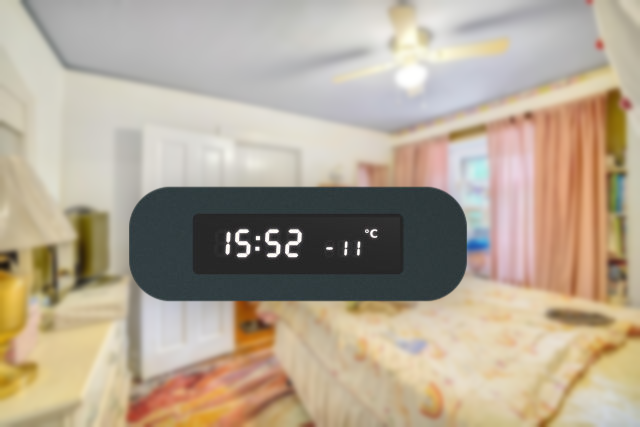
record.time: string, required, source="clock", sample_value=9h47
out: 15h52
